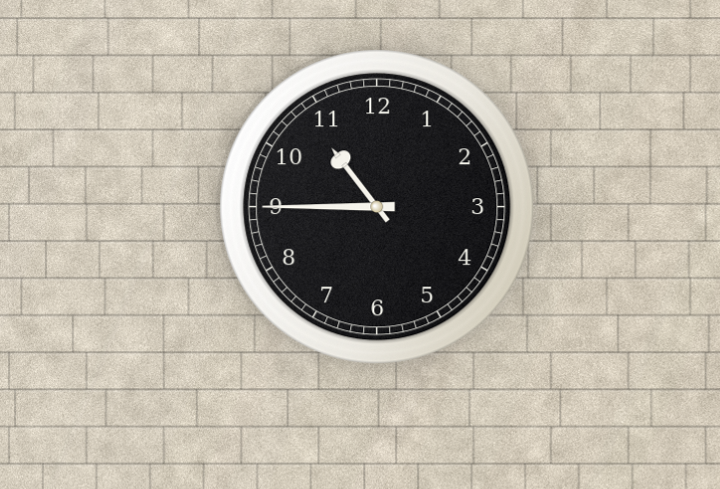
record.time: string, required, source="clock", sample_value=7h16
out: 10h45
